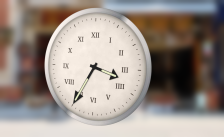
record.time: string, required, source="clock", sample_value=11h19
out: 3h35
